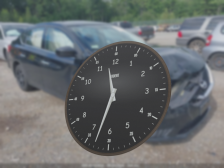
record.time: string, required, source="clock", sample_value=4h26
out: 11h33
